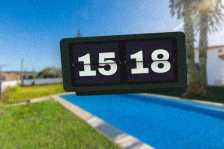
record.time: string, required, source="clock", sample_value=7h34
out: 15h18
